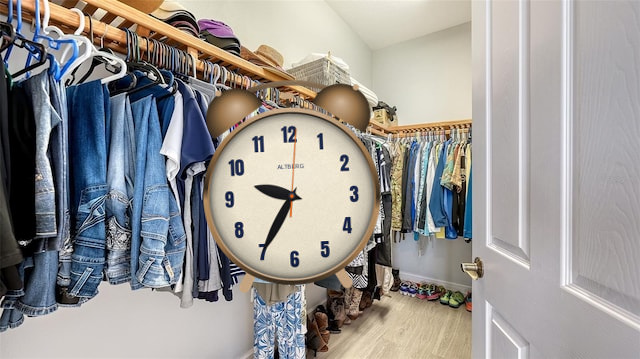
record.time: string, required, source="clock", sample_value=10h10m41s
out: 9h35m01s
